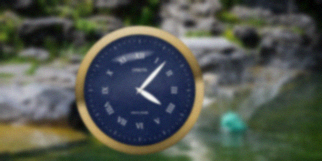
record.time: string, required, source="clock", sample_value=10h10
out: 4h07
